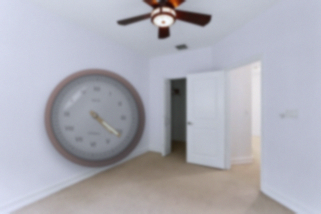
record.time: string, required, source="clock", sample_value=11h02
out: 4h21
